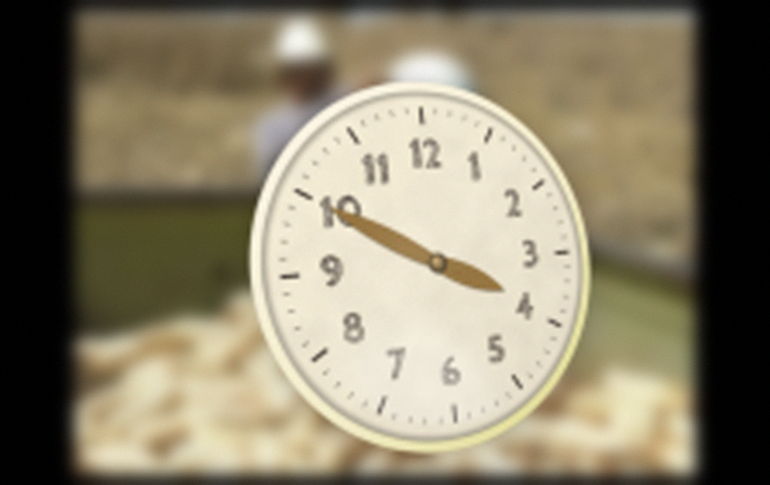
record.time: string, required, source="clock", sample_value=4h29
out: 3h50
